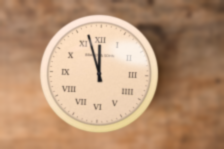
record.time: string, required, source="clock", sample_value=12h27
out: 11h57
